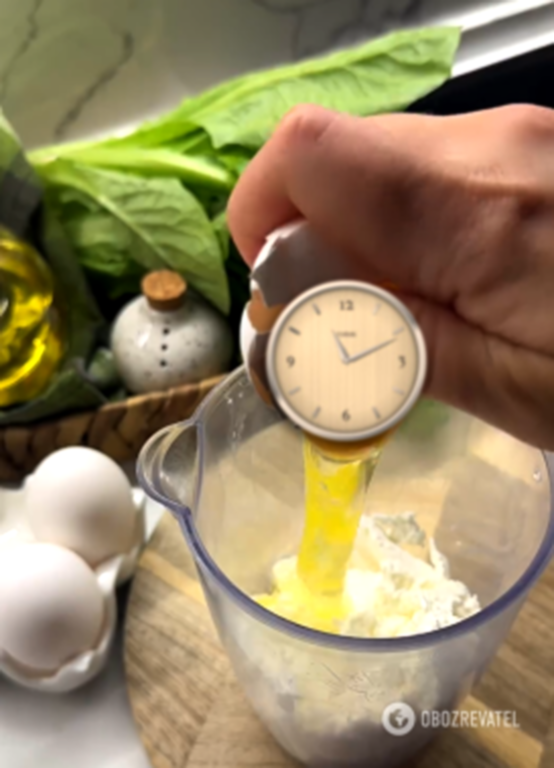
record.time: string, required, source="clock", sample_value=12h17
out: 11h11
